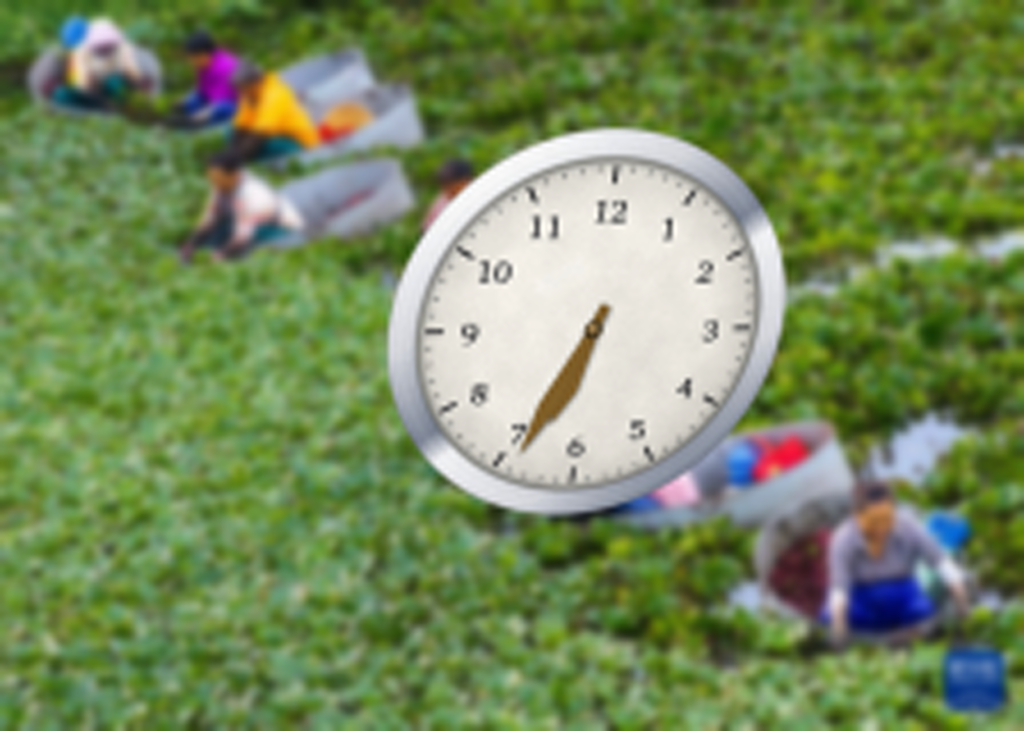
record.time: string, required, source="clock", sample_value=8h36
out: 6h34
